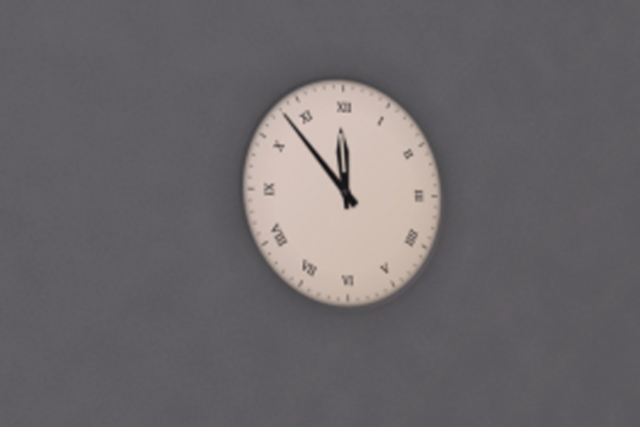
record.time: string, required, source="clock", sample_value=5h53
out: 11h53
